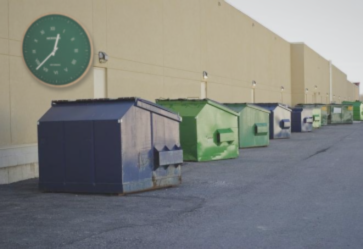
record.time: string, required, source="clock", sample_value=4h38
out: 12h38
